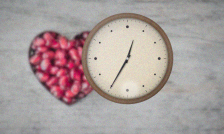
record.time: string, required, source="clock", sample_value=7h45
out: 12h35
